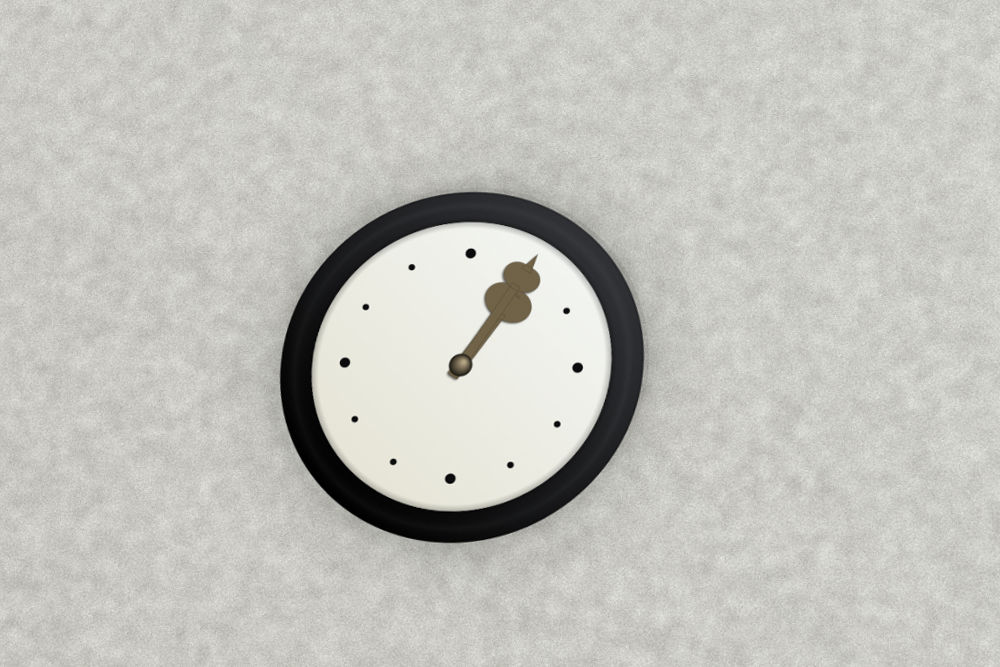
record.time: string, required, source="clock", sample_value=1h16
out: 1h05
